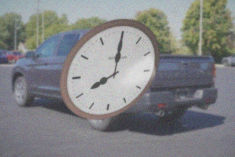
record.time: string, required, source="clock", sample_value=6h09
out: 8h00
